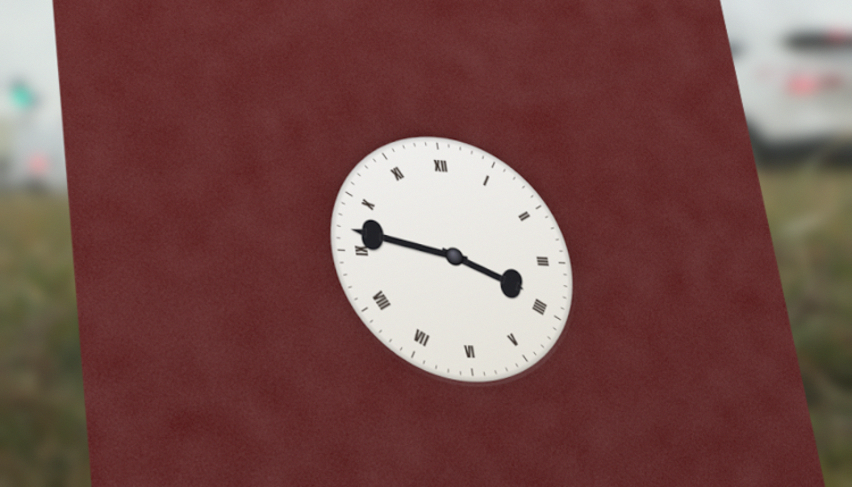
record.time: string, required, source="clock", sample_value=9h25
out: 3h47
